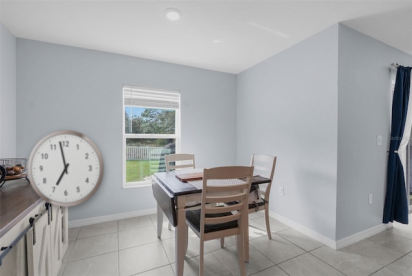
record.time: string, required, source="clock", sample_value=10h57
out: 6h58
